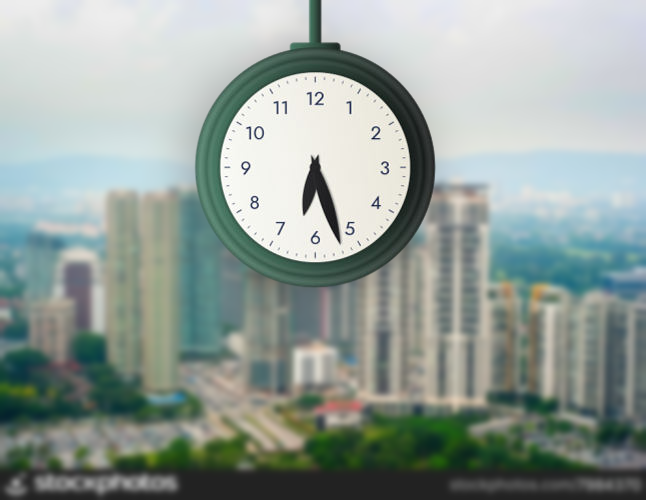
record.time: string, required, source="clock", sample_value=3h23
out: 6h27
